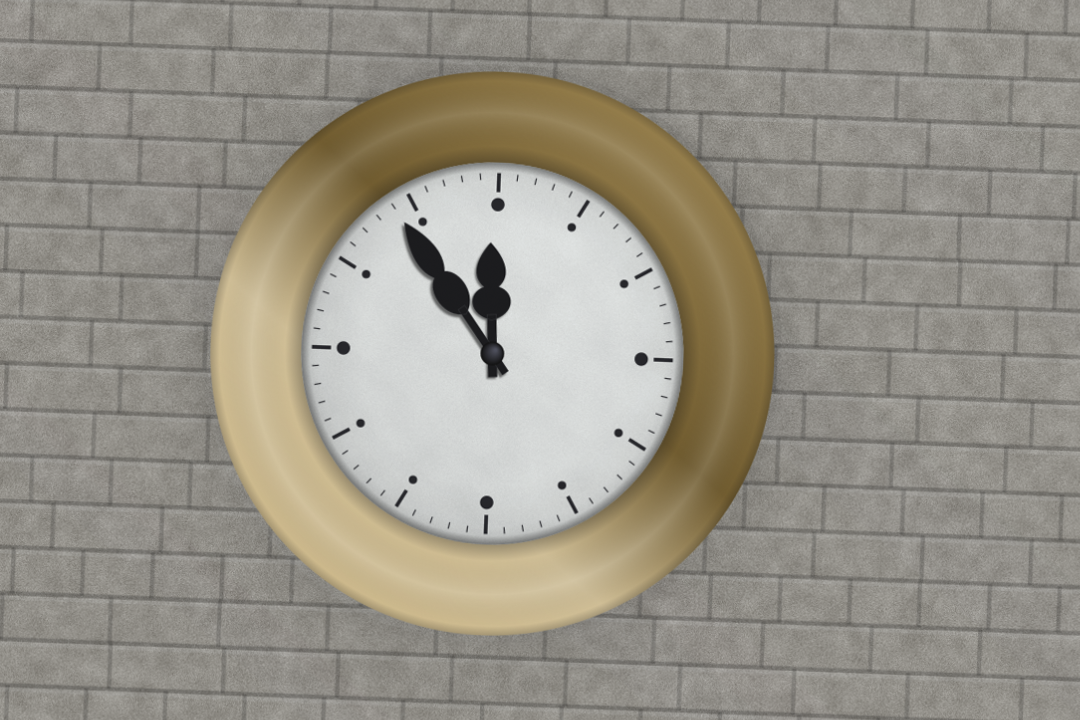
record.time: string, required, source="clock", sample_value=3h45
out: 11h54
